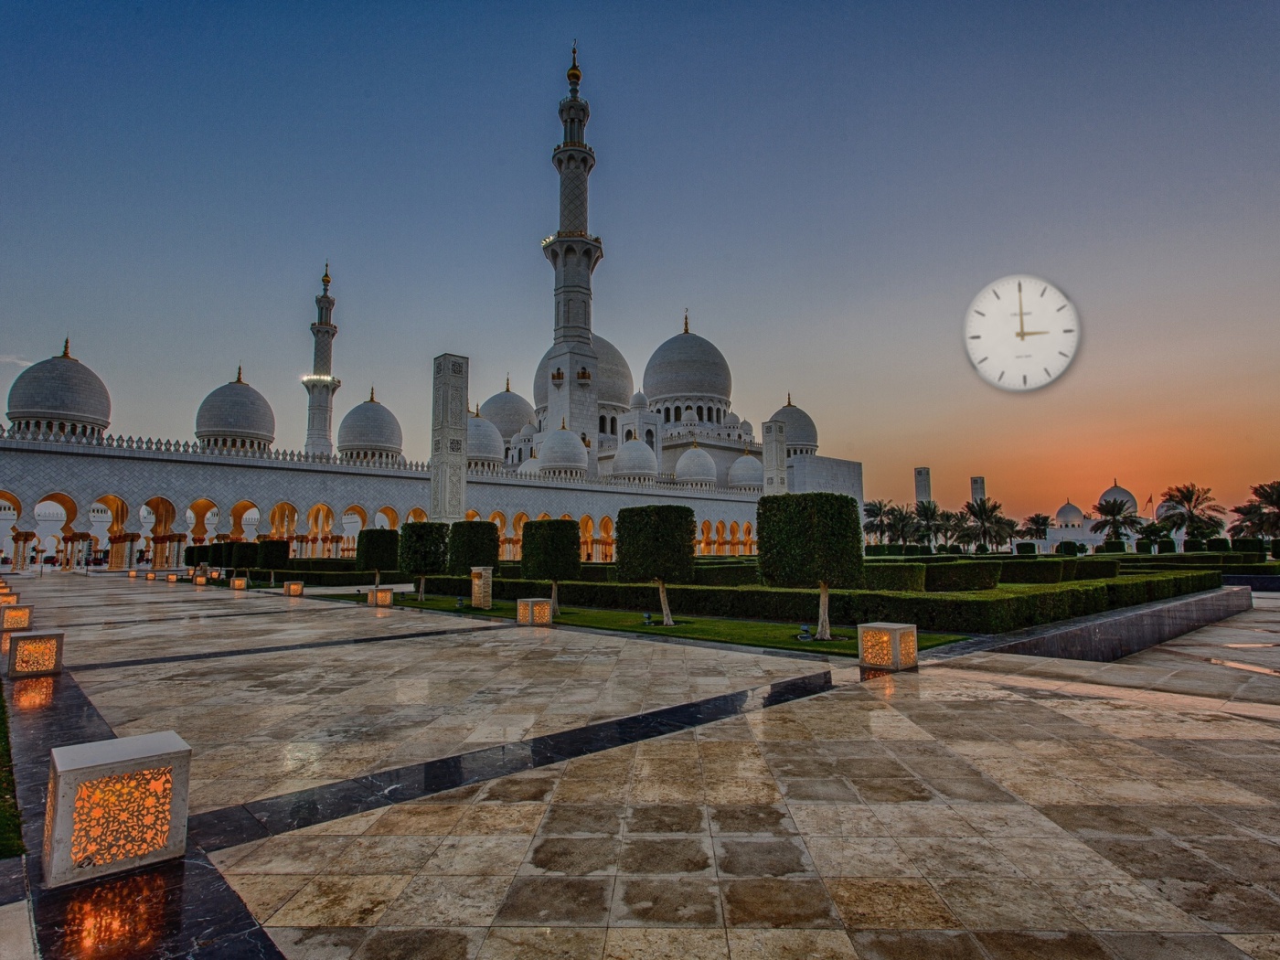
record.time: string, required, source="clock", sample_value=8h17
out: 3h00
